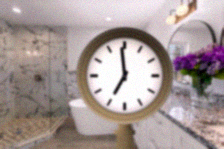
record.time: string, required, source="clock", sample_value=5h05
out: 6h59
